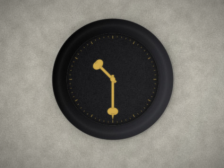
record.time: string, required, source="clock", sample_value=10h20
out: 10h30
